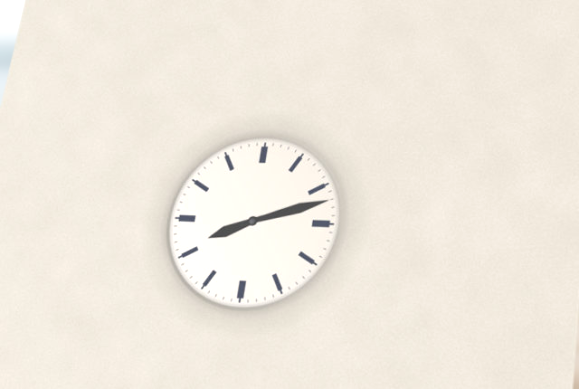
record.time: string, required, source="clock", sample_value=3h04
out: 8h12
